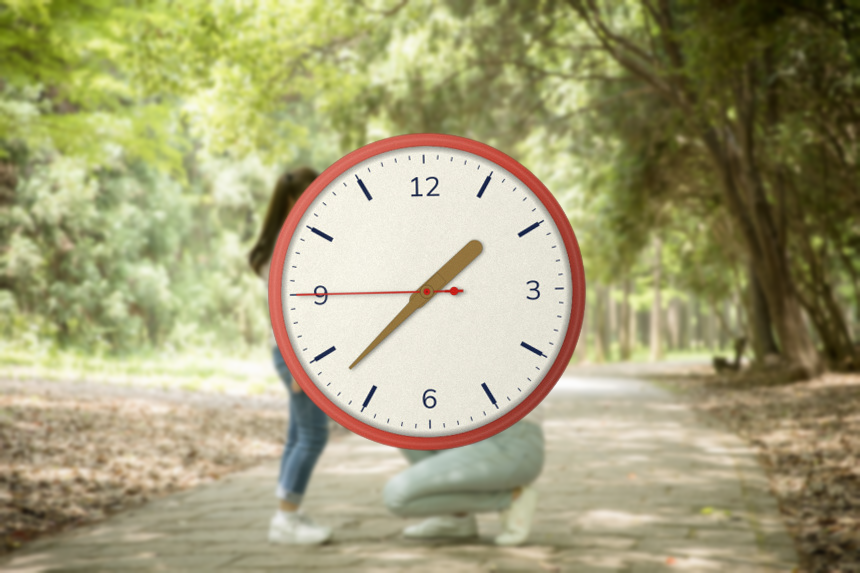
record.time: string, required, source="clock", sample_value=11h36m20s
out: 1h37m45s
